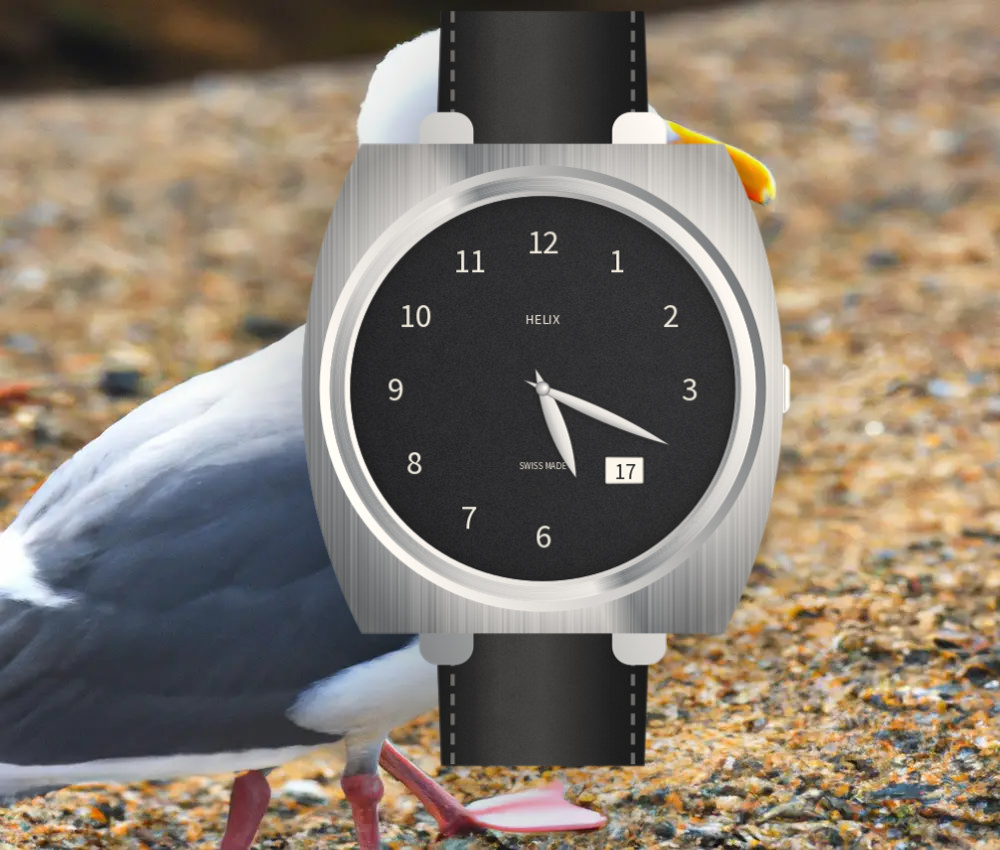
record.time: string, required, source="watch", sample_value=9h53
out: 5h19
